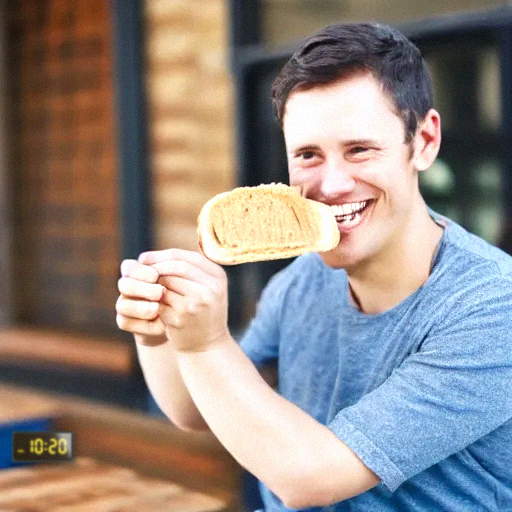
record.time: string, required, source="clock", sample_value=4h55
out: 10h20
